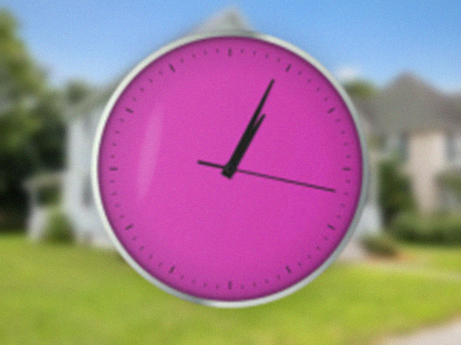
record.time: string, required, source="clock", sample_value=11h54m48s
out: 1h04m17s
